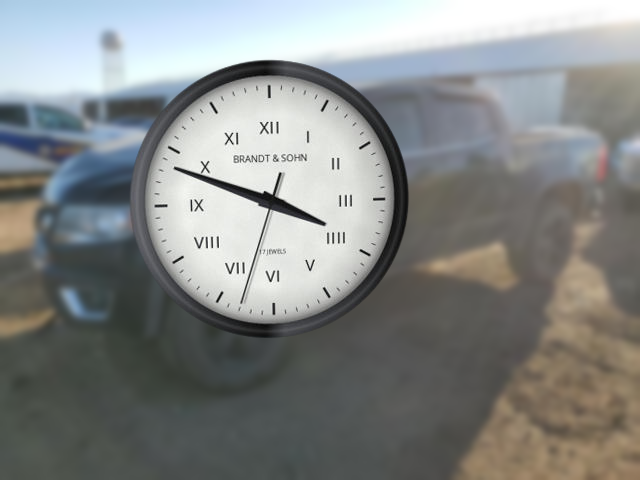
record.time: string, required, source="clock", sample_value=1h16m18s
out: 3h48m33s
